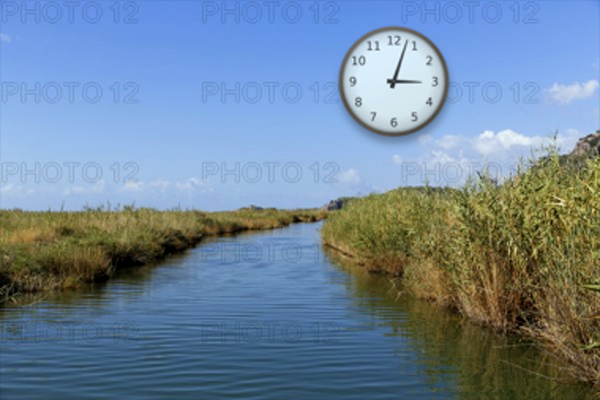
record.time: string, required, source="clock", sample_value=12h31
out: 3h03
